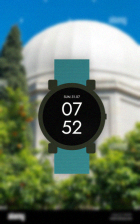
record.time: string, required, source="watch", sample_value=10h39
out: 7h52
